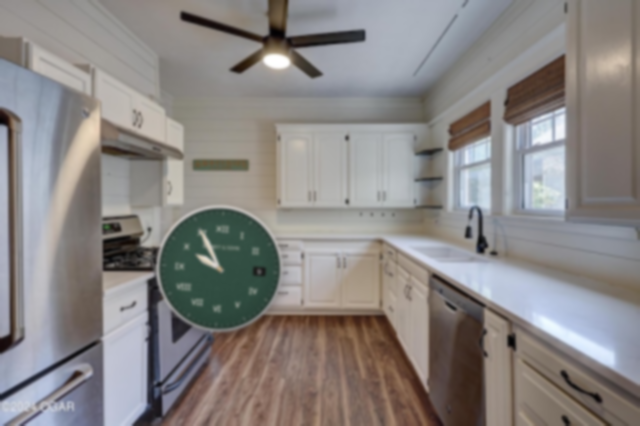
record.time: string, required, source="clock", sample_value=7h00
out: 9h55
